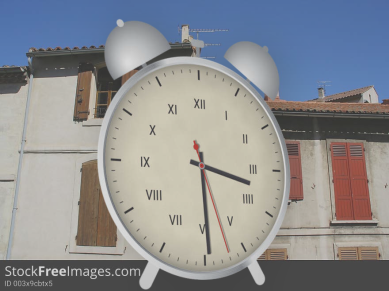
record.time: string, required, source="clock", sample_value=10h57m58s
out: 3h29m27s
